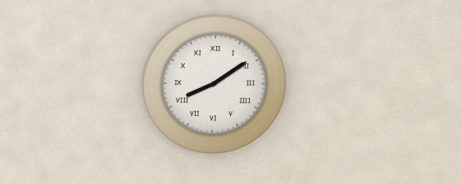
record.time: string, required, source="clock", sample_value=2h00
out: 8h09
